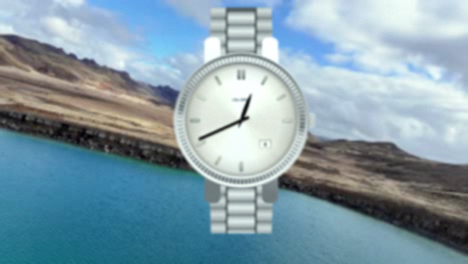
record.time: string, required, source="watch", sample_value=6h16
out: 12h41
